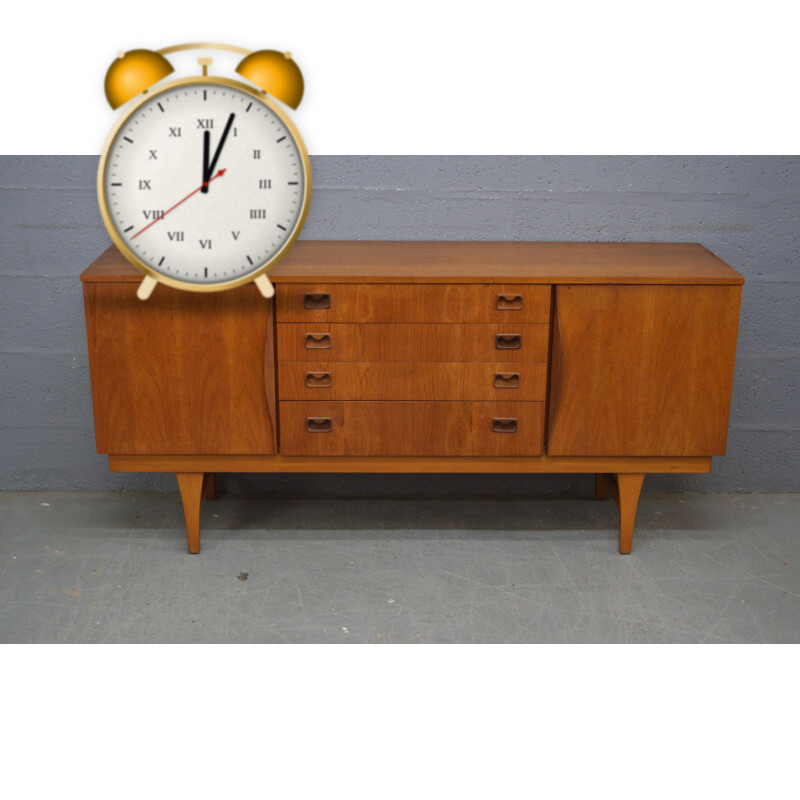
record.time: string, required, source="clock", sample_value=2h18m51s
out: 12h03m39s
